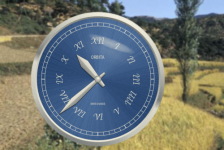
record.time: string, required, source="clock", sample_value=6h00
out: 10h38
